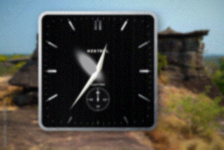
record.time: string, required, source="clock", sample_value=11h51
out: 12h36
